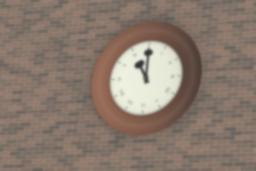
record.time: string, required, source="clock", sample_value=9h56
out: 11h00
